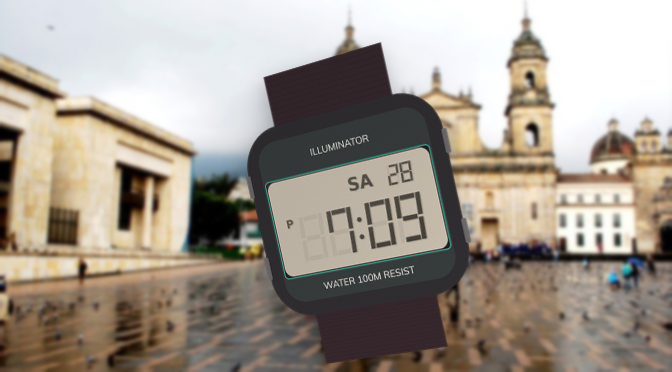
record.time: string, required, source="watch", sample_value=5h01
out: 7h09
